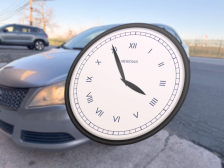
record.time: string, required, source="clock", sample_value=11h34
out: 3h55
